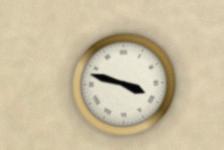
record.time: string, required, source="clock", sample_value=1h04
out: 3h48
